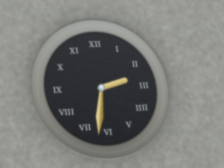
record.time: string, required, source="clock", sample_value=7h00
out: 2h32
